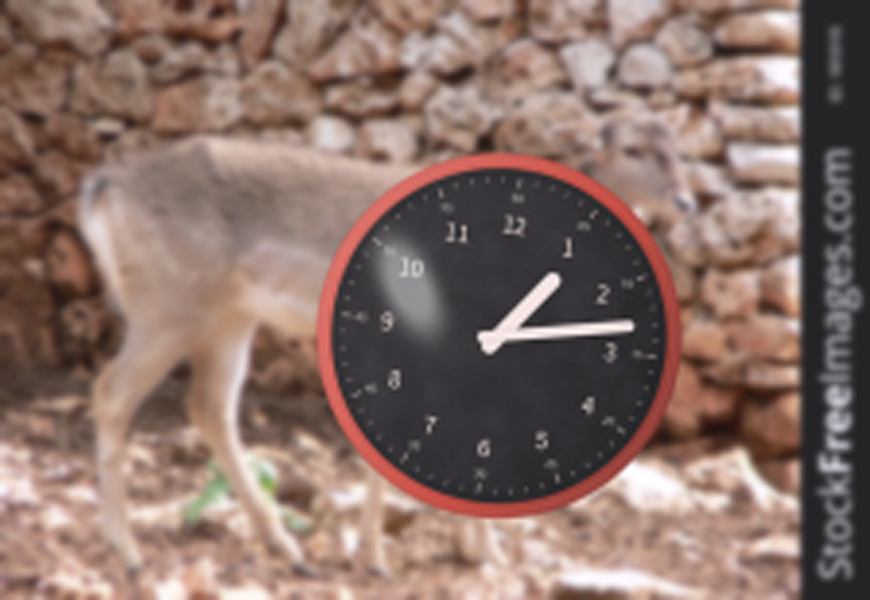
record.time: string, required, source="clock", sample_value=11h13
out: 1h13
